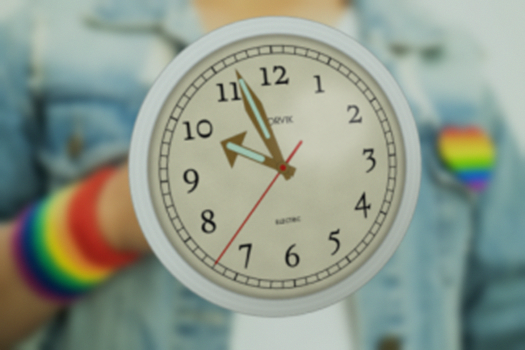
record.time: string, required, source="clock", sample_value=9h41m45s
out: 9h56m37s
